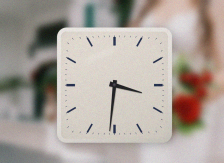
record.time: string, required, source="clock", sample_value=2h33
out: 3h31
